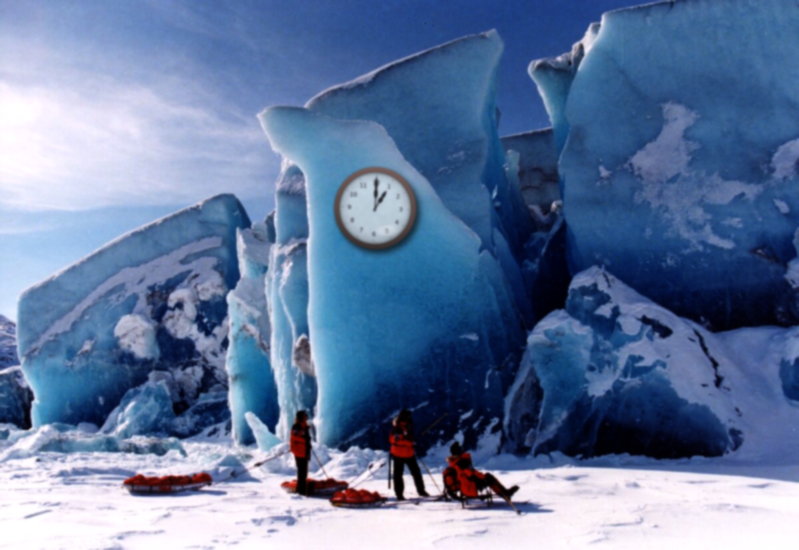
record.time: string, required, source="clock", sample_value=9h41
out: 1h00
